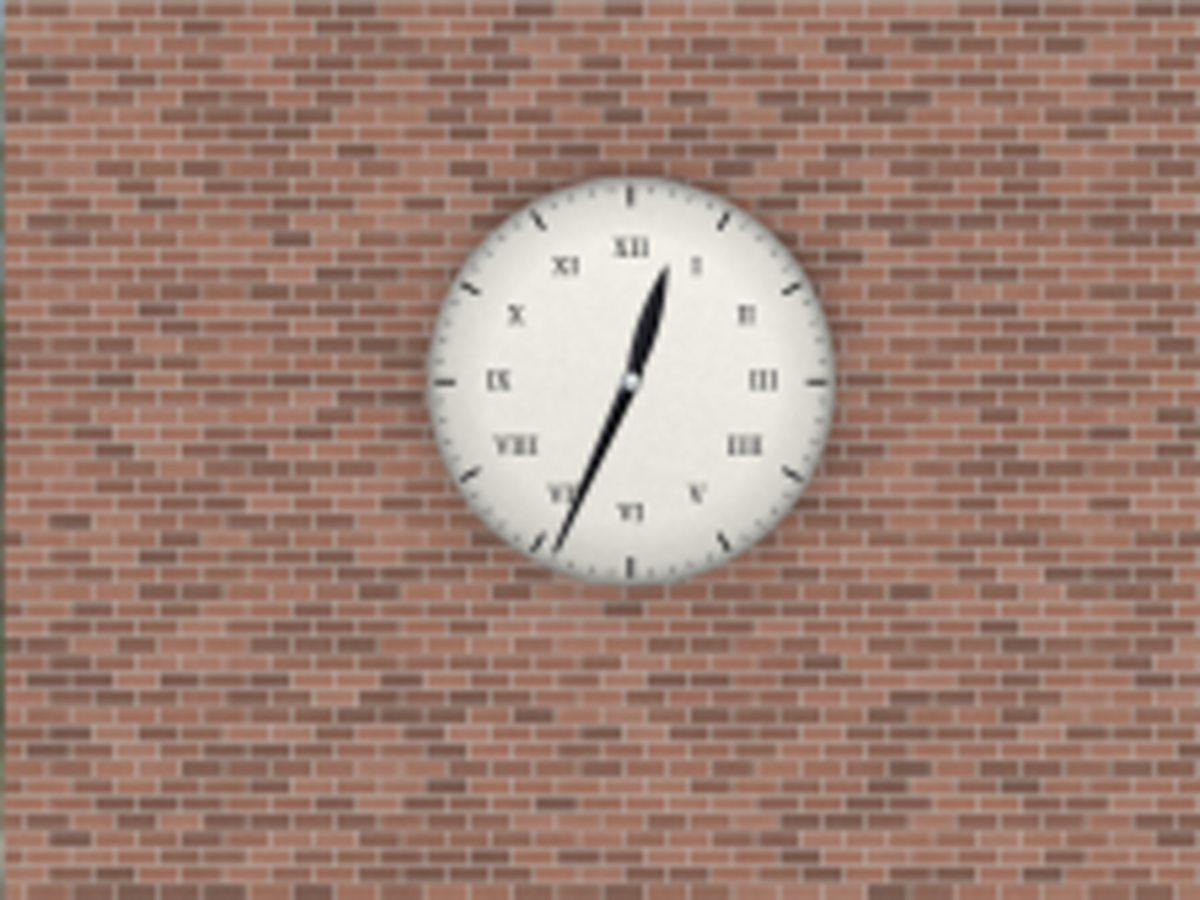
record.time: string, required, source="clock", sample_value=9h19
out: 12h34
